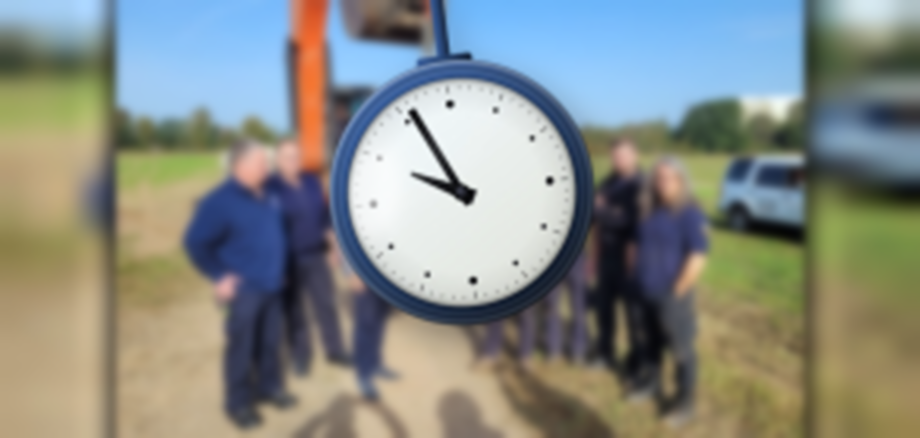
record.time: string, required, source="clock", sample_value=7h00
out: 9h56
